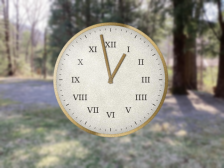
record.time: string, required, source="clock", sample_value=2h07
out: 12h58
